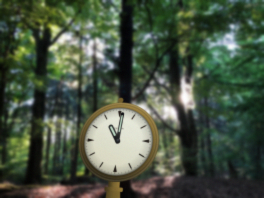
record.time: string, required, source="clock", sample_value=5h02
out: 11h01
